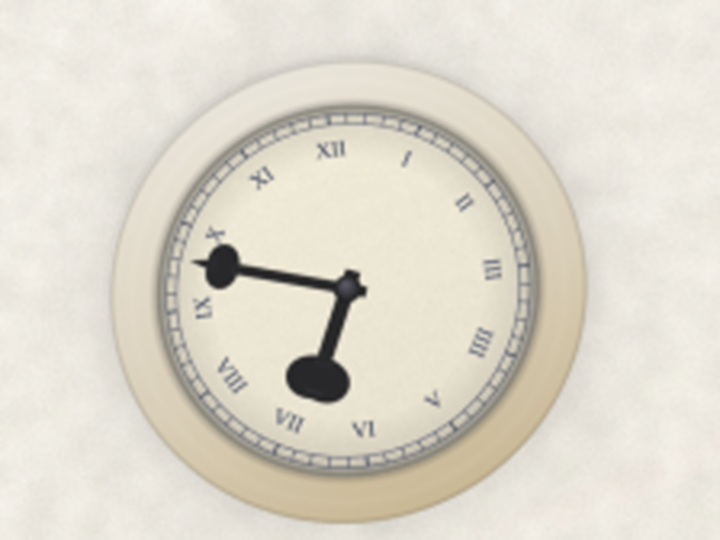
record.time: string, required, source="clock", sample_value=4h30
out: 6h48
